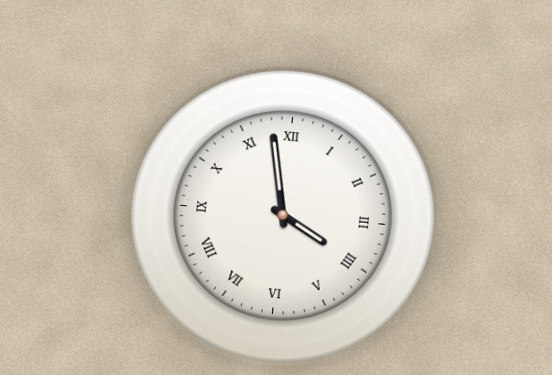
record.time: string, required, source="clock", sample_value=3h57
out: 3h58
